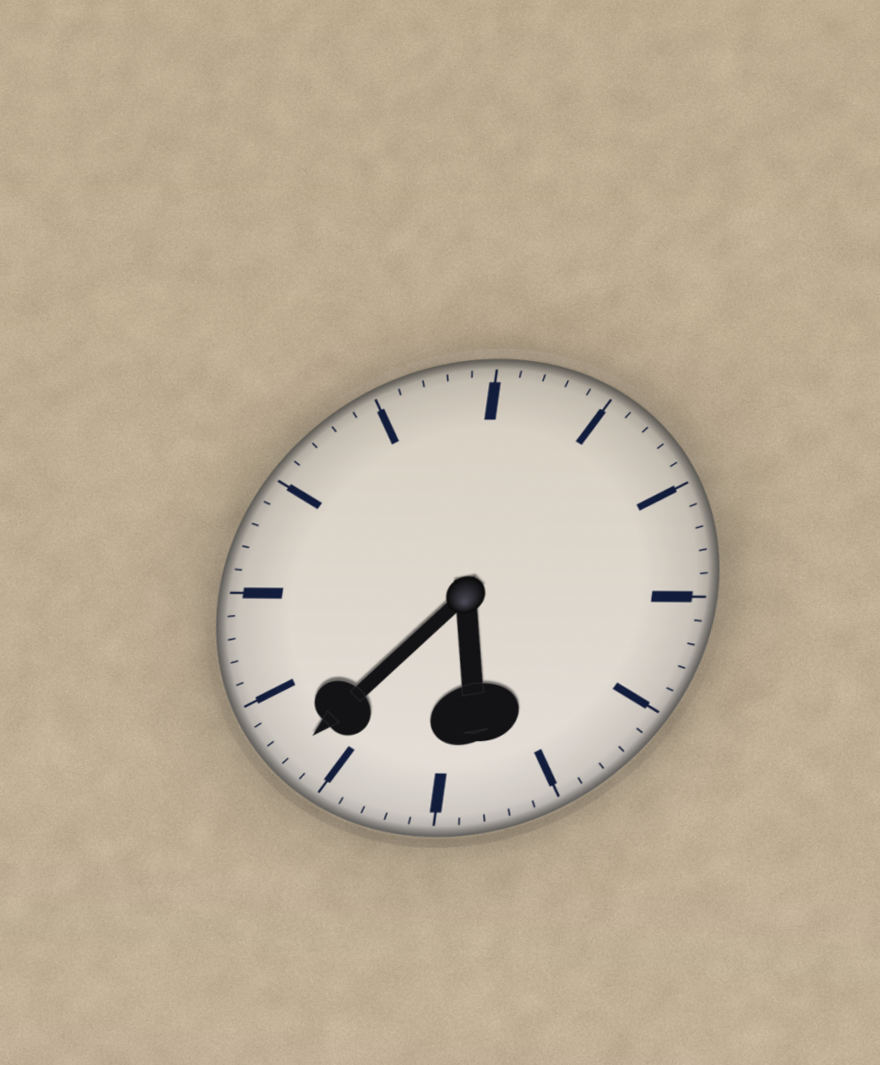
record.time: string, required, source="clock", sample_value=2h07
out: 5h37
